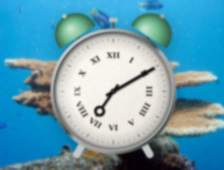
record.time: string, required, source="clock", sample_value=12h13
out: 7h10
